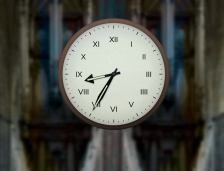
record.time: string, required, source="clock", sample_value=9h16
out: 8h35
